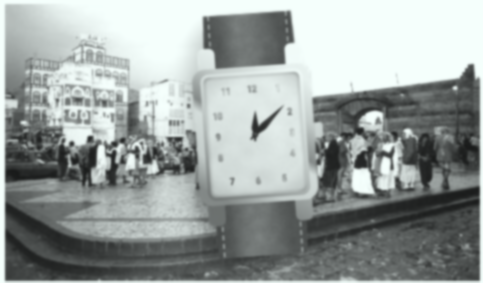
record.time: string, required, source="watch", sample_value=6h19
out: 12h08
